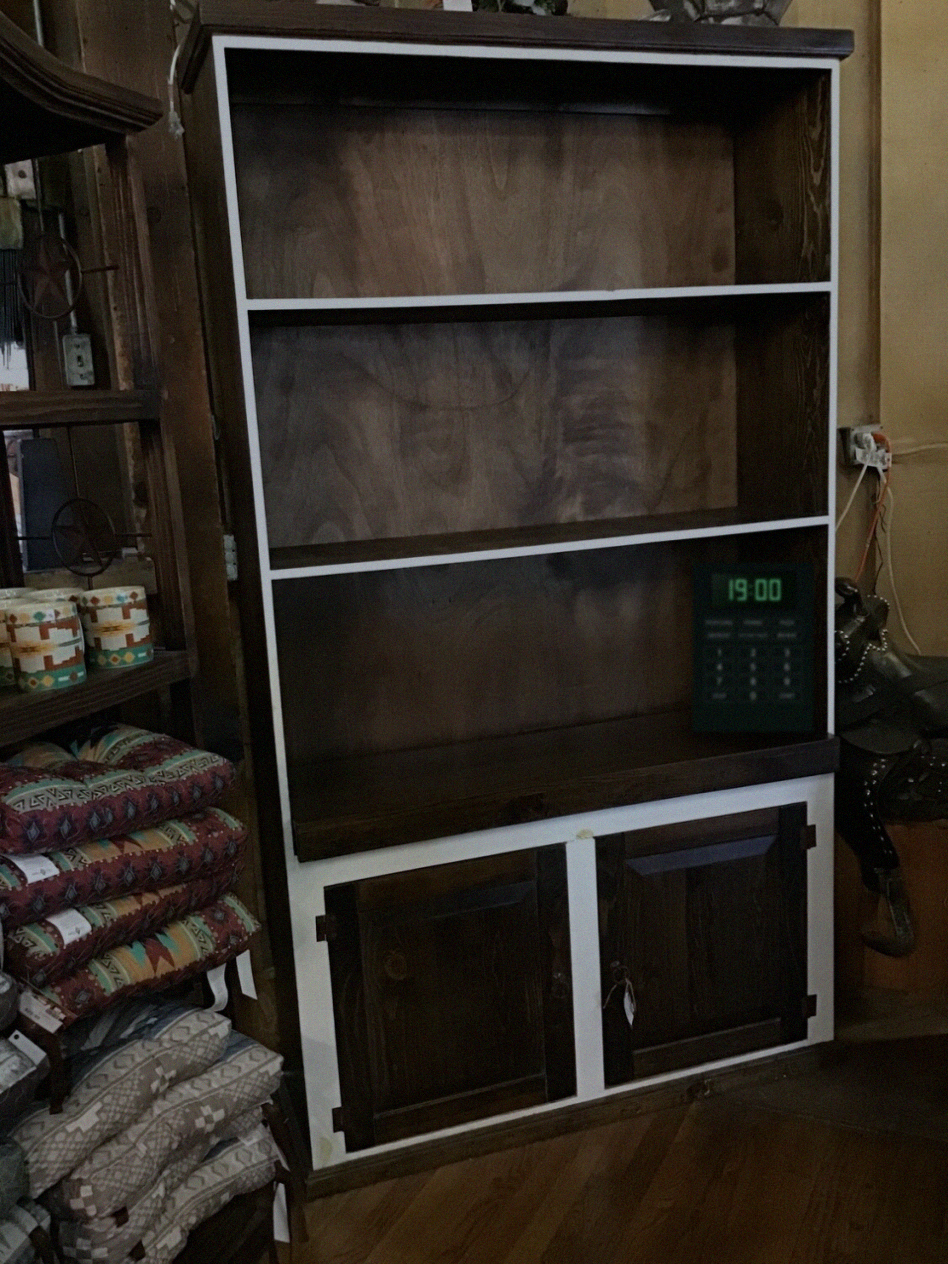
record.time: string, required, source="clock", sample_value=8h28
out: 19h00
